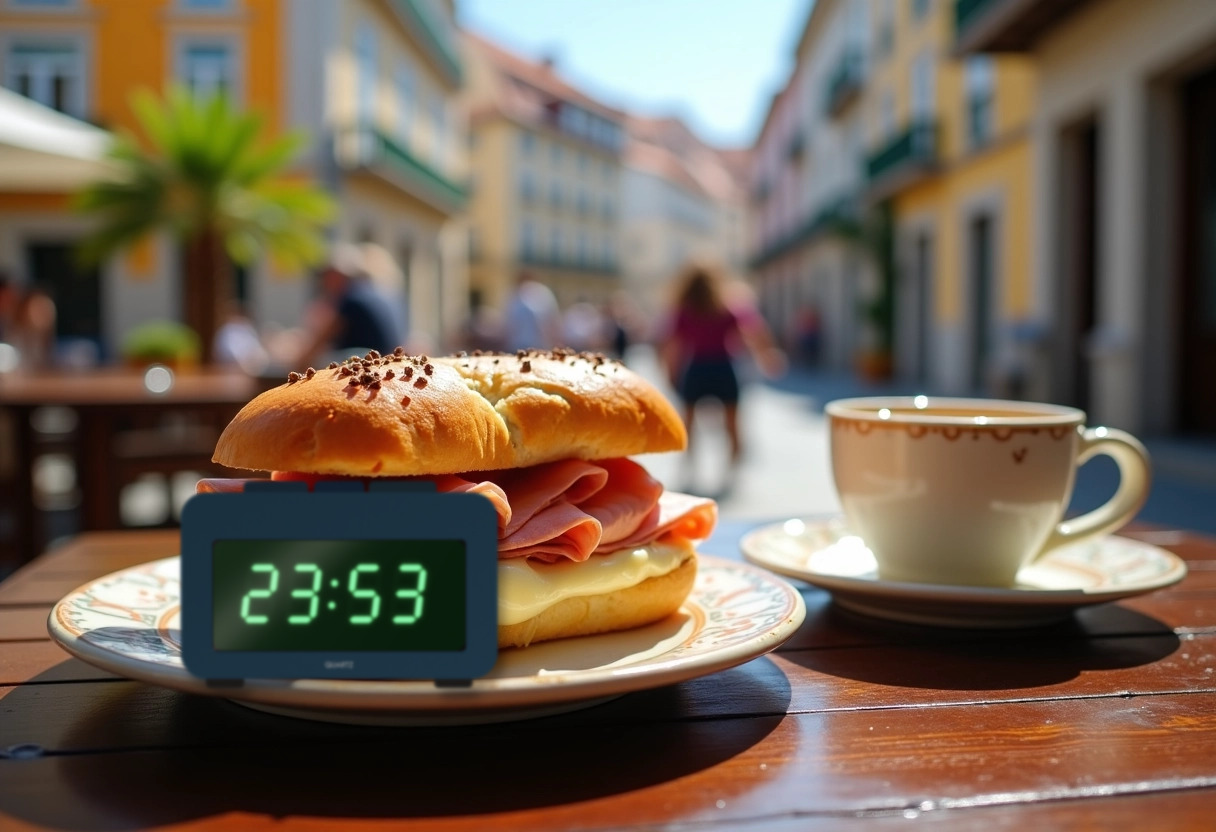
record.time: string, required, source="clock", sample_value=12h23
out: 23h53
